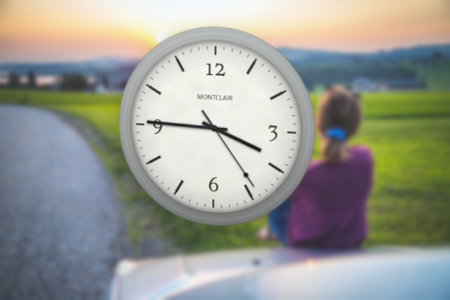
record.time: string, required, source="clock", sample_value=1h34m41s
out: 3h45m24s
